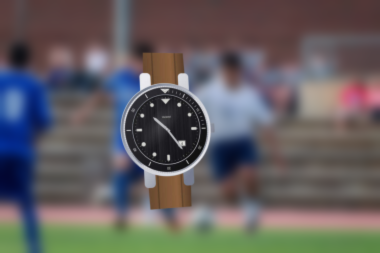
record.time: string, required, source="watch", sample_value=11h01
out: 10h24
